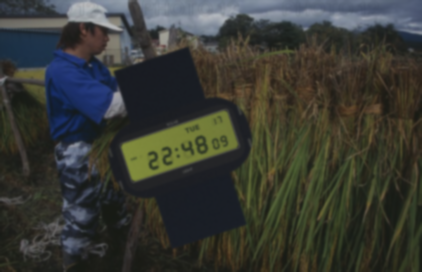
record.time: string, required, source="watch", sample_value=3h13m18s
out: 22h48m09s
